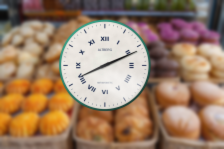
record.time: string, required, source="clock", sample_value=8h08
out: 8h11
